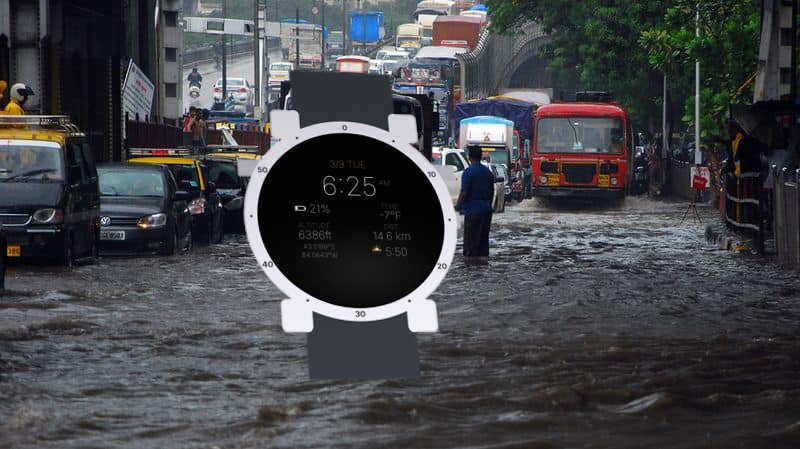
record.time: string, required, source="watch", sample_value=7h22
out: 6h25
